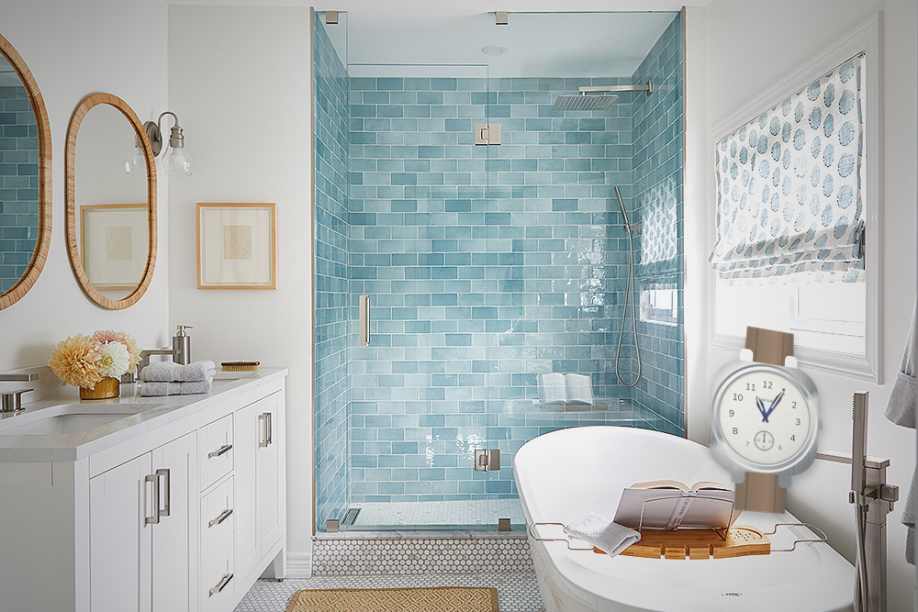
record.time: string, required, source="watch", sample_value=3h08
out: 11h05
